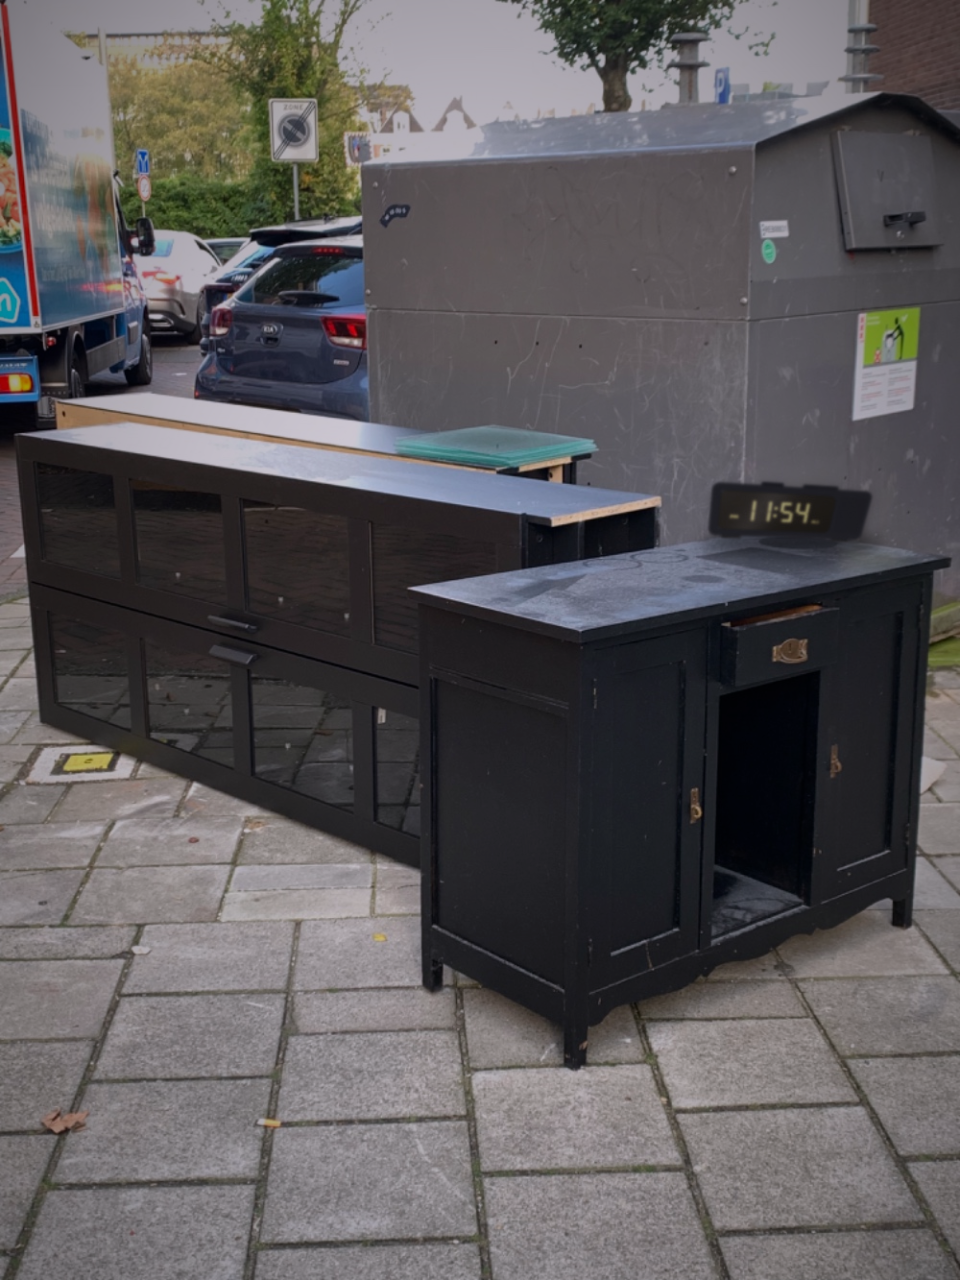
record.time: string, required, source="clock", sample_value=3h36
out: 11h54
